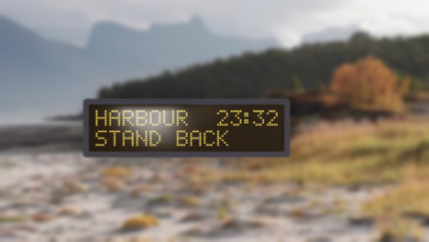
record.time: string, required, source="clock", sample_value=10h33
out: 23h32
